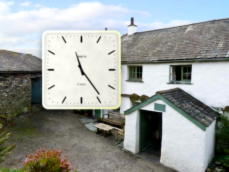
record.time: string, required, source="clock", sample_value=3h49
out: 11h24
